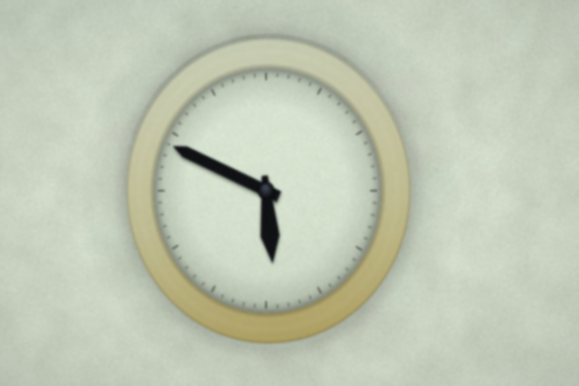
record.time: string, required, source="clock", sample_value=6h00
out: 5h49
